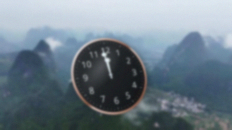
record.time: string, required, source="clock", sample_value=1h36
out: 11h59
